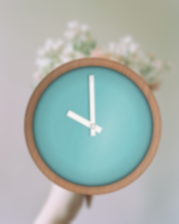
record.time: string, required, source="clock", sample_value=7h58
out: 10h00
